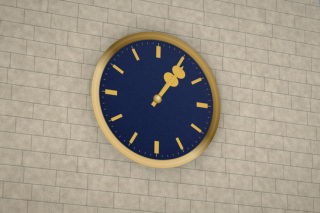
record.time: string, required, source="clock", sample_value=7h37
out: 1h06
